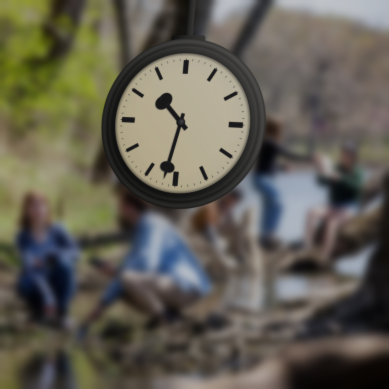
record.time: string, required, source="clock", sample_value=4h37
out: 10h32
